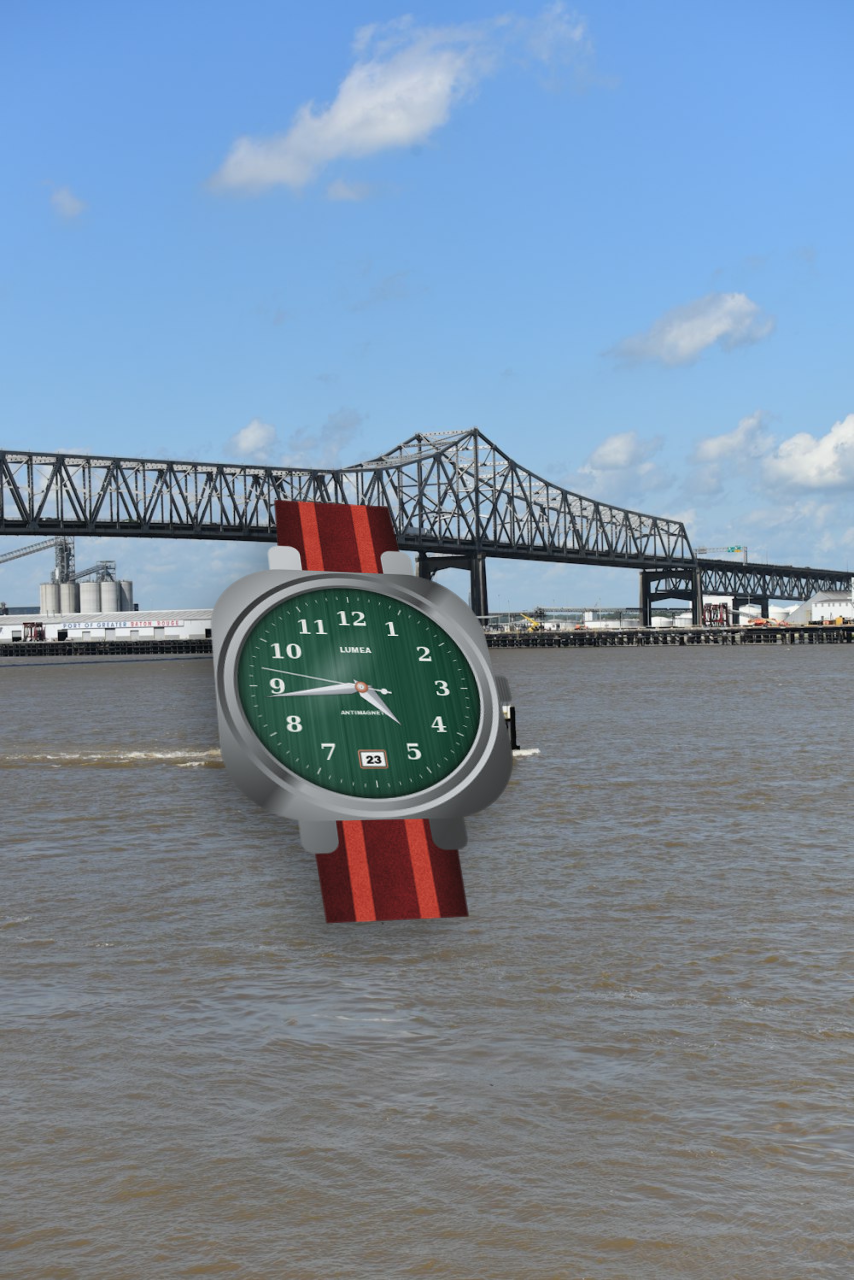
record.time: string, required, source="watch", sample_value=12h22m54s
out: 4h43m47s
